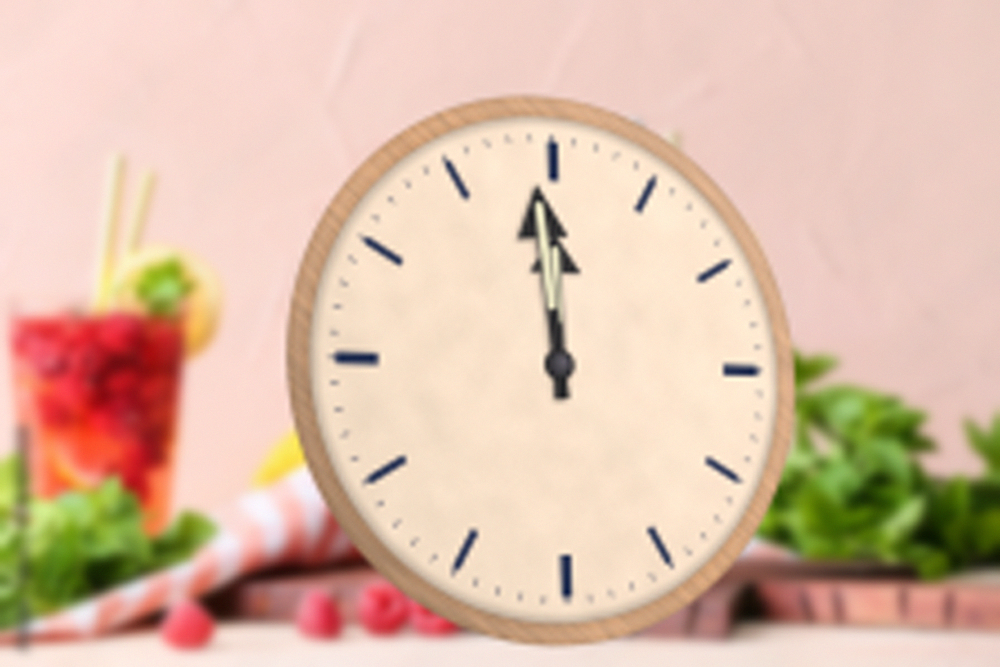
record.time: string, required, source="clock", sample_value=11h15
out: 11h59
